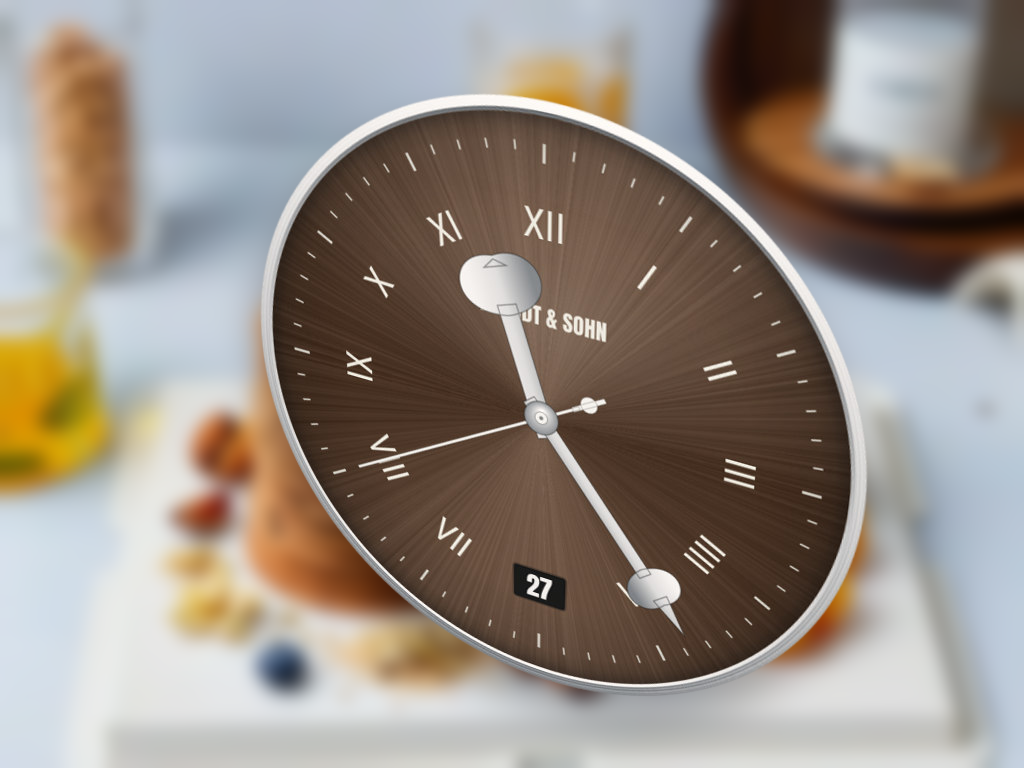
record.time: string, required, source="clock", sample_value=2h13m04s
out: 11h23m40s
